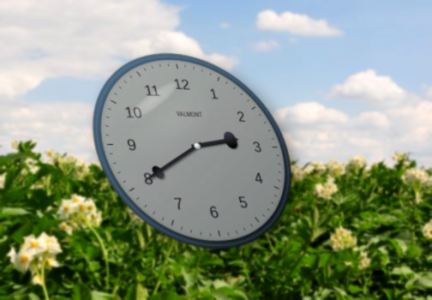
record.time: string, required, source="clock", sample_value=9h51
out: 2h40
